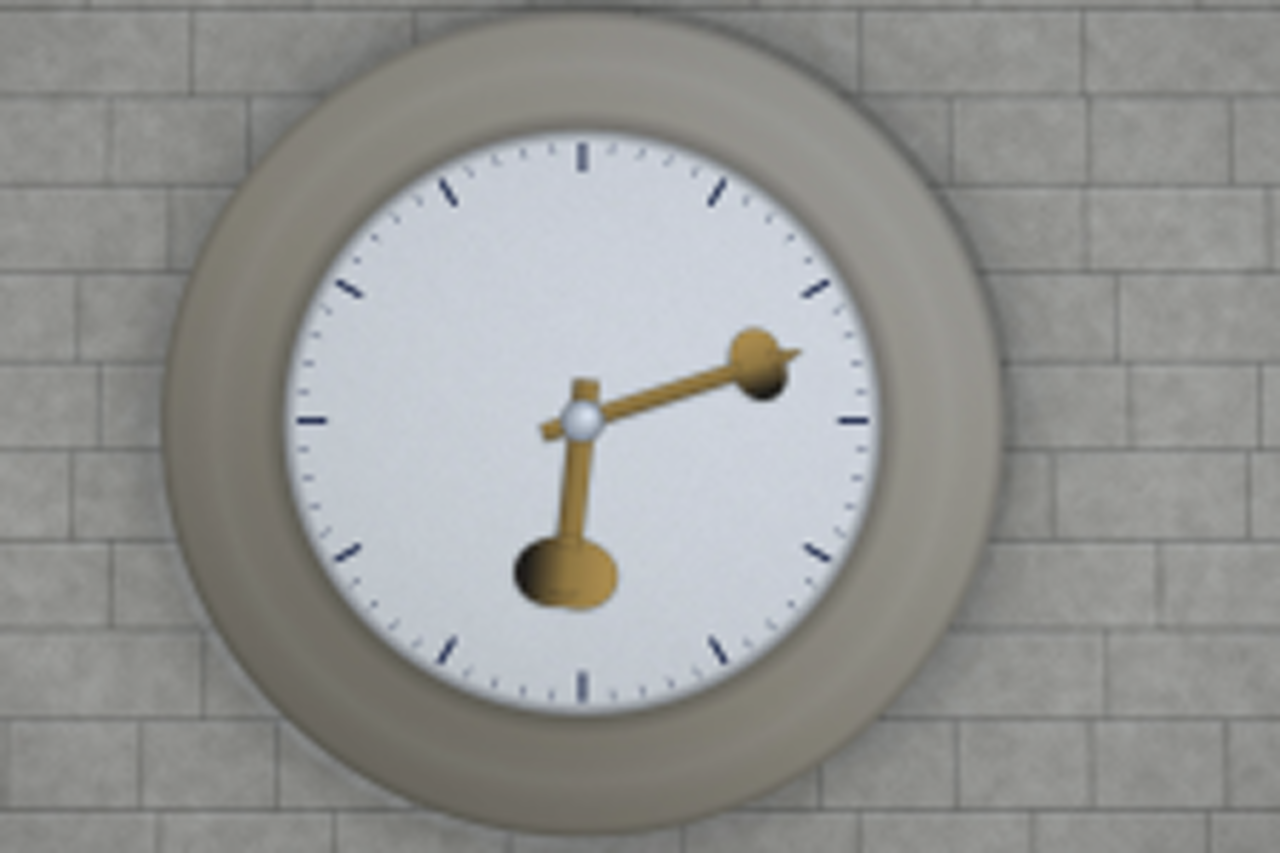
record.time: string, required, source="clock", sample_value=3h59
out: 6h12
